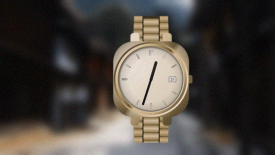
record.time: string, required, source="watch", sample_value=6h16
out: 12h33
